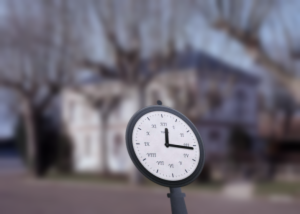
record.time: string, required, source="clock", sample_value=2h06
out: 12h16
